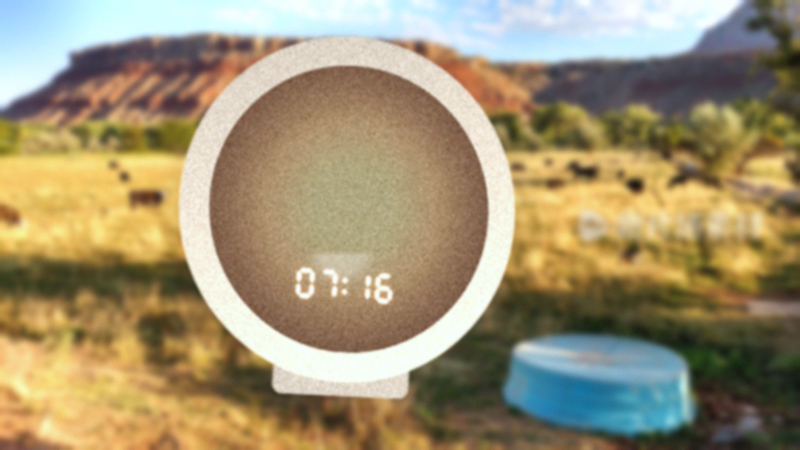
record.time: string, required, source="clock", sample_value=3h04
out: 7h16
